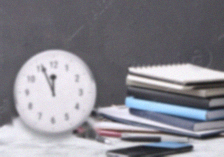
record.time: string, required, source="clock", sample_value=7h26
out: 11h56
